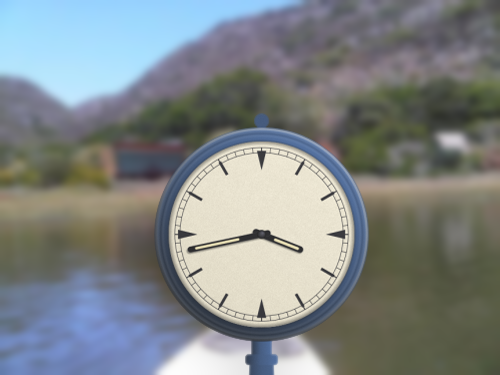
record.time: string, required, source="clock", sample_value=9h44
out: 3h43
